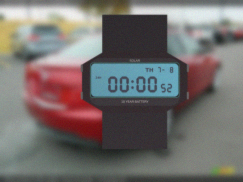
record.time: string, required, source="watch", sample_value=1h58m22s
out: 0h00m52s
